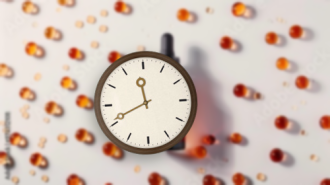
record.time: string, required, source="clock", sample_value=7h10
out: 11h41
